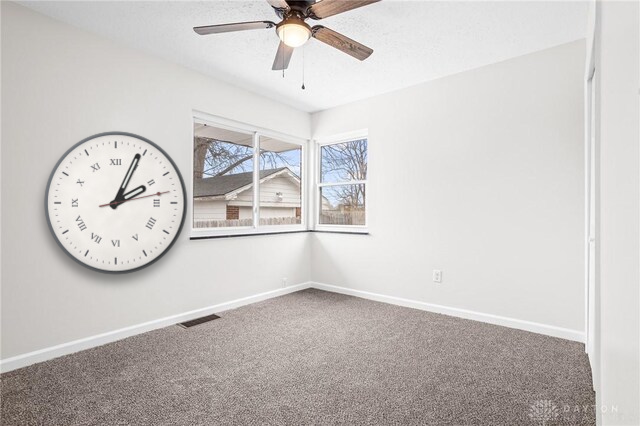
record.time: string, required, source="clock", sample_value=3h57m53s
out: 2h04m13s
